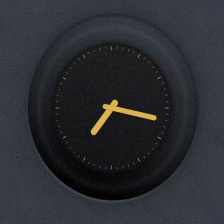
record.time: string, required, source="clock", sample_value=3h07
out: 7h17
